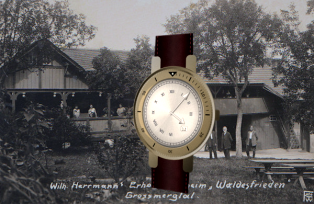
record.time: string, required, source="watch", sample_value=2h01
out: 4h07
